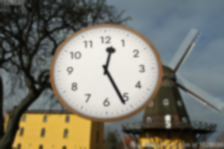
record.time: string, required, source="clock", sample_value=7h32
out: 12h26
